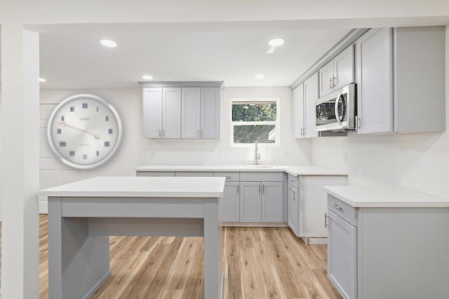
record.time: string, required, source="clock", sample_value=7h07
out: 3h48
